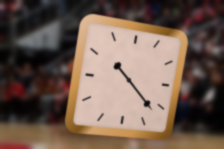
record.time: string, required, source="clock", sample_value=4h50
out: 10h22
